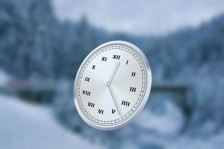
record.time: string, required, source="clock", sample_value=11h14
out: 12h23
